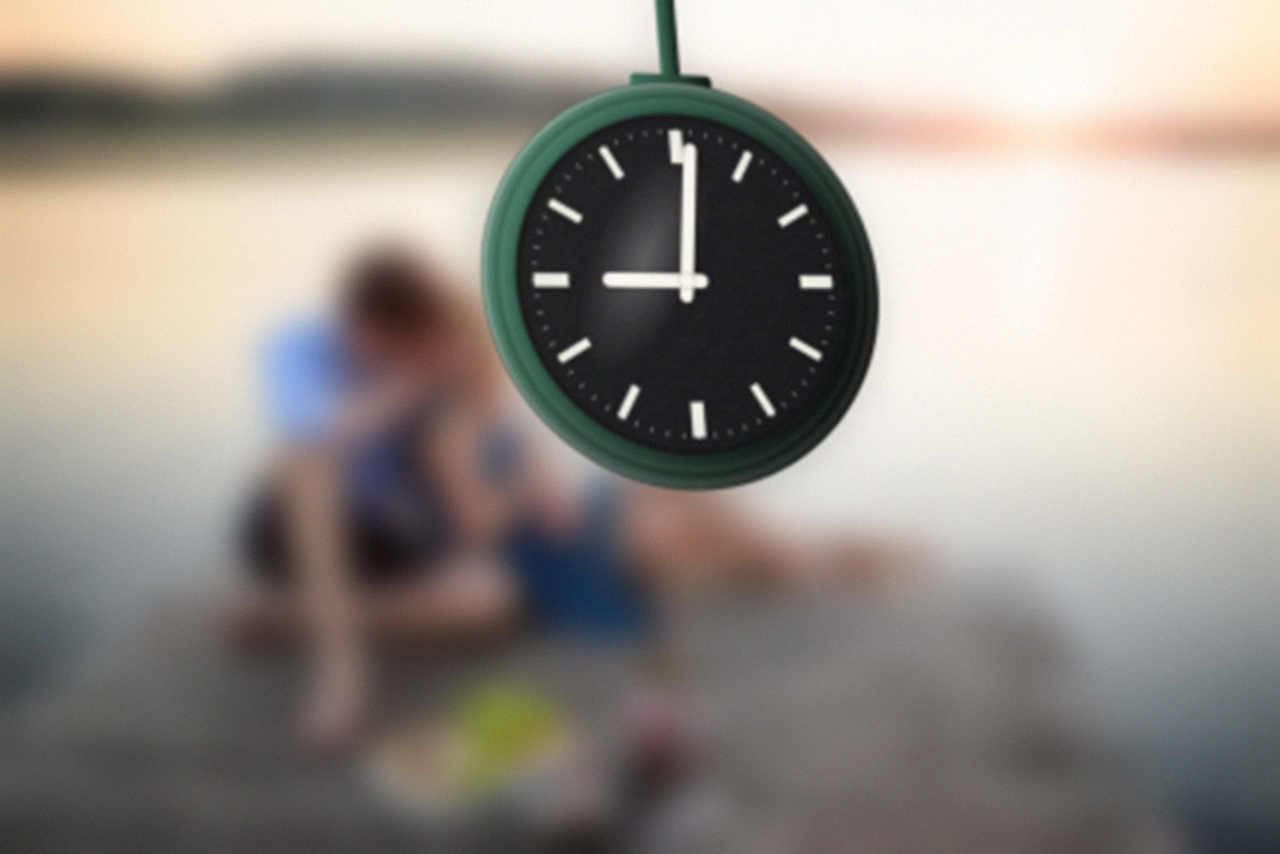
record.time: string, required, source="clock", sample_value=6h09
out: 9h01
